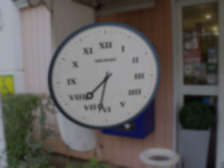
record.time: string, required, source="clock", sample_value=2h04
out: 7h32
